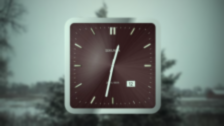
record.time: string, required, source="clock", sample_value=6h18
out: 12h32
